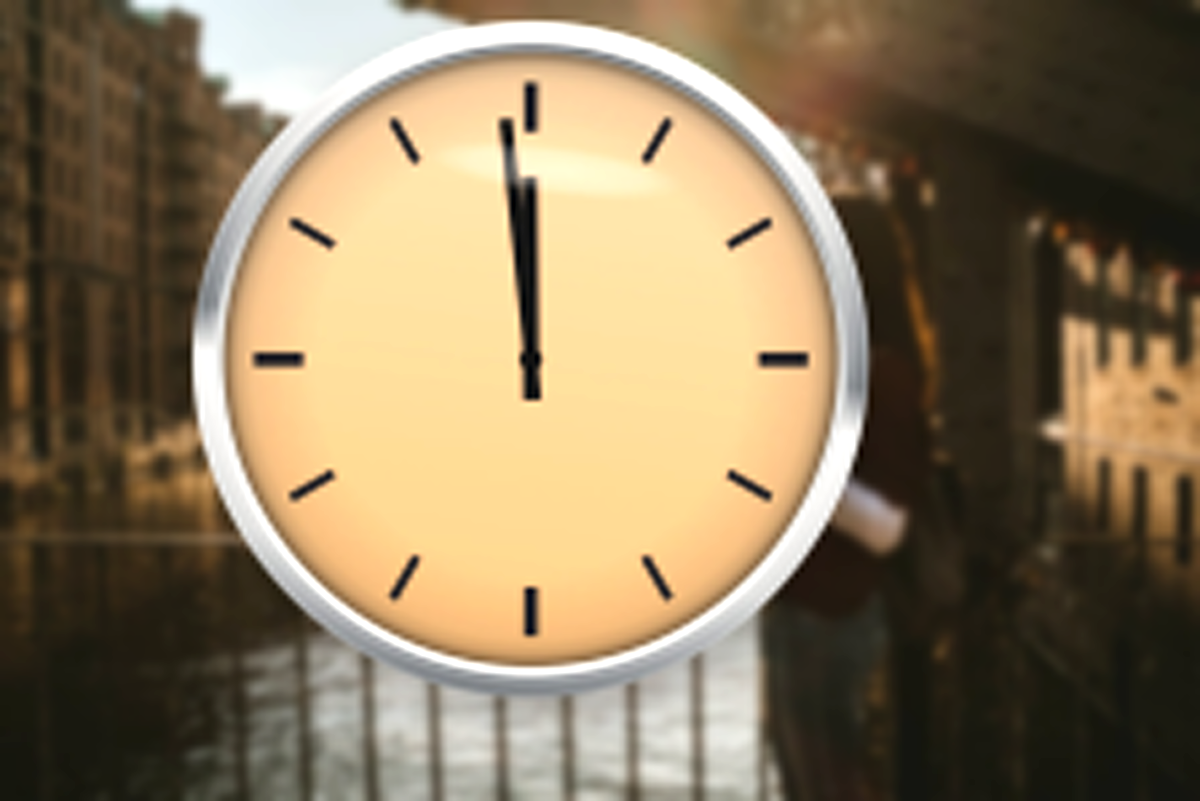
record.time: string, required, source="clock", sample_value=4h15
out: 11h59
